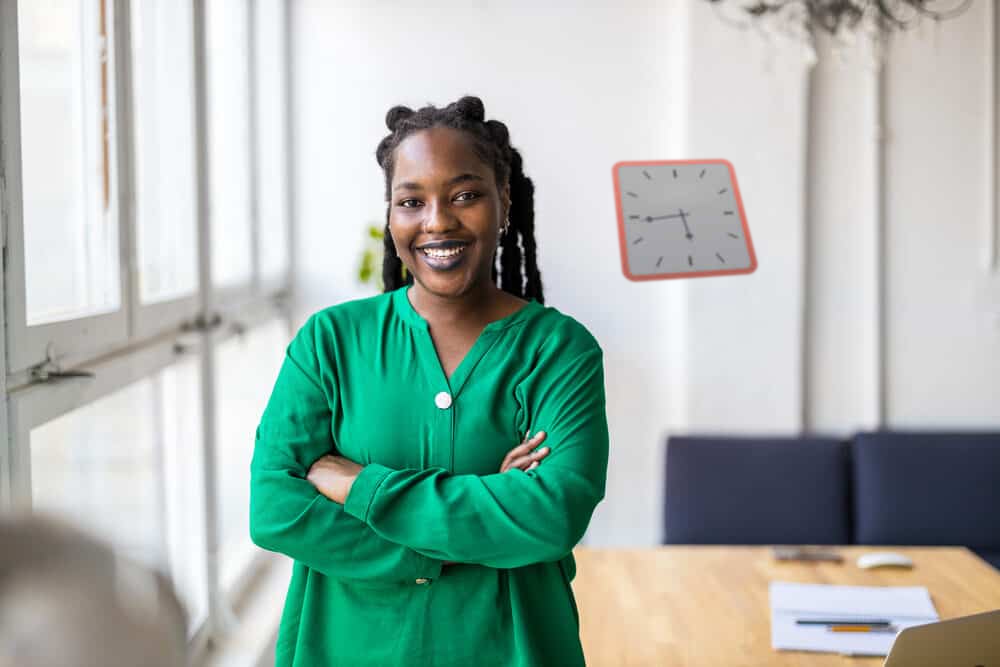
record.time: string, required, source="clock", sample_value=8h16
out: 5h44
